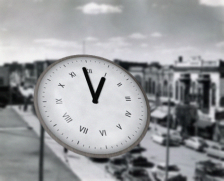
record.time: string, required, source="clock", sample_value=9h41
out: 12h59
